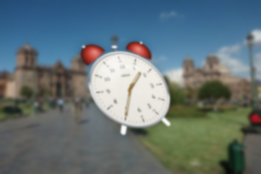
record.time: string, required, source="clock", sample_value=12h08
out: 1h35
